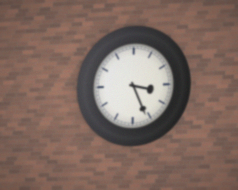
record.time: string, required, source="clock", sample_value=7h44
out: 3h26
